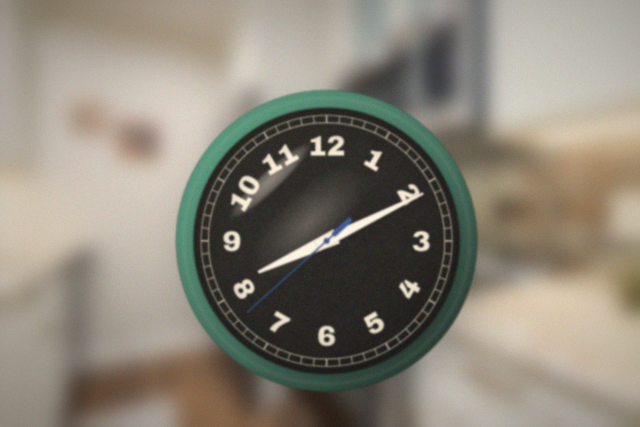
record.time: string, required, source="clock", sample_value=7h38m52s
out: 8h10m38s
